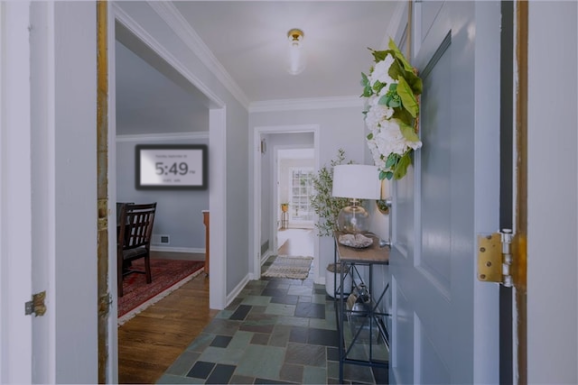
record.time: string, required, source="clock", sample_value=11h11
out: 5h49
